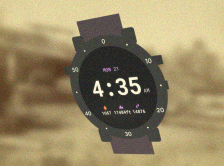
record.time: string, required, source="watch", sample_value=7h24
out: 4h35
